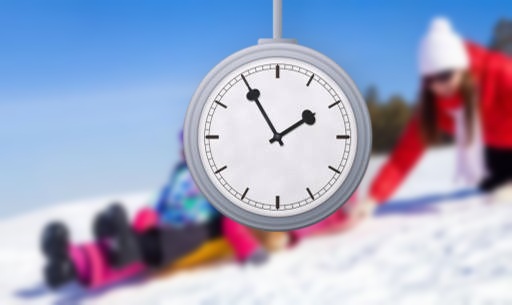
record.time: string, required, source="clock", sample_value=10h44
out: 1h55
